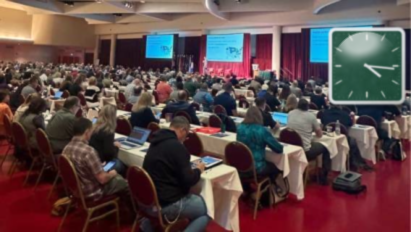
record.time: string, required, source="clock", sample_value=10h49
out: 4h16
